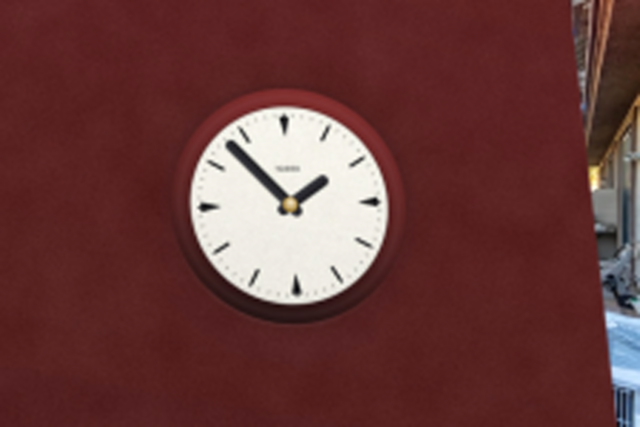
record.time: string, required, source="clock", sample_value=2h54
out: 1h53
